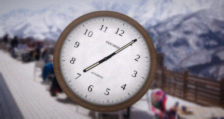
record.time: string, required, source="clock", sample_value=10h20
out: 7h05
